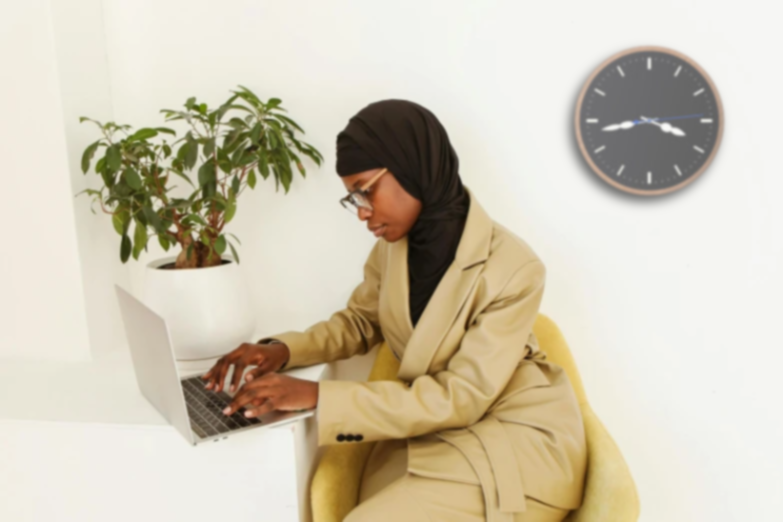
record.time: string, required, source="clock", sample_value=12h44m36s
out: 3h43m14s
